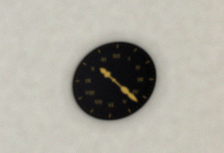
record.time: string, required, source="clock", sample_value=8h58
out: 10h22
